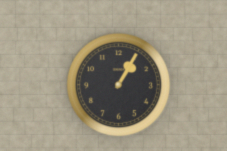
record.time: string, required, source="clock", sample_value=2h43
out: 1h05
